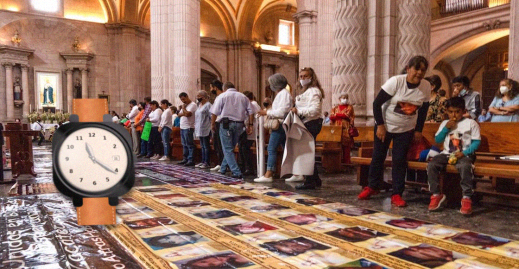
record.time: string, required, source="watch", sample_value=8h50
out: 11h21
